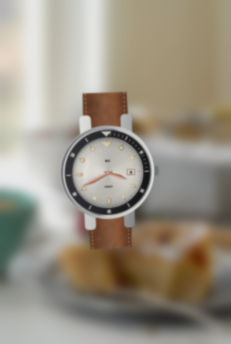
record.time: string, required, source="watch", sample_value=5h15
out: 3h41
